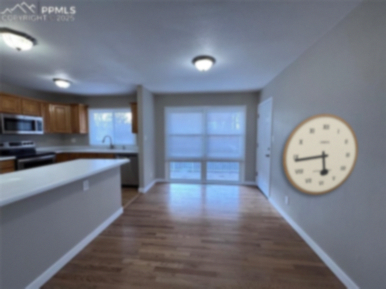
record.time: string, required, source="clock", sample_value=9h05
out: 5h44
